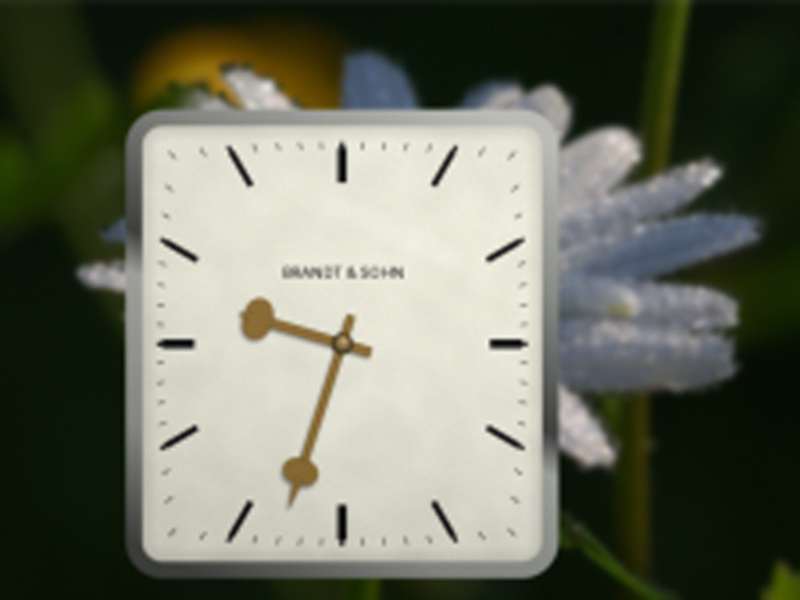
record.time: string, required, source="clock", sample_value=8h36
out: 9h33
